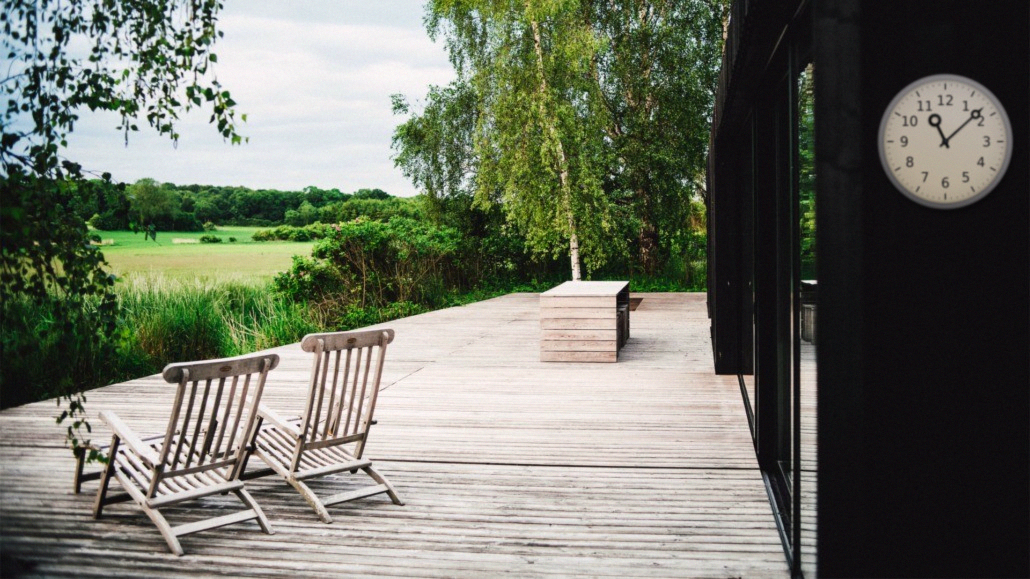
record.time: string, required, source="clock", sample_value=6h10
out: 11h08
